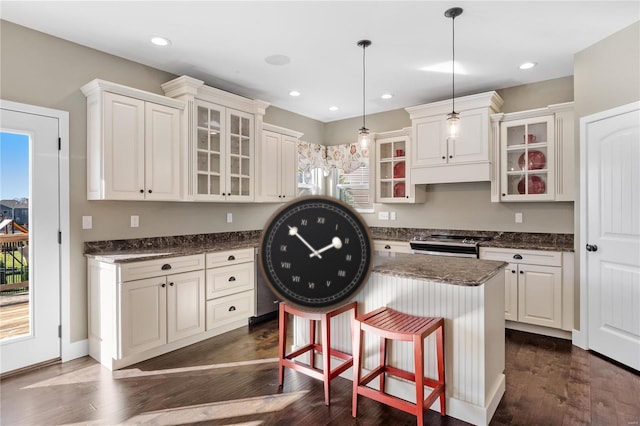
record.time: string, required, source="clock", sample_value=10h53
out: 1h51
